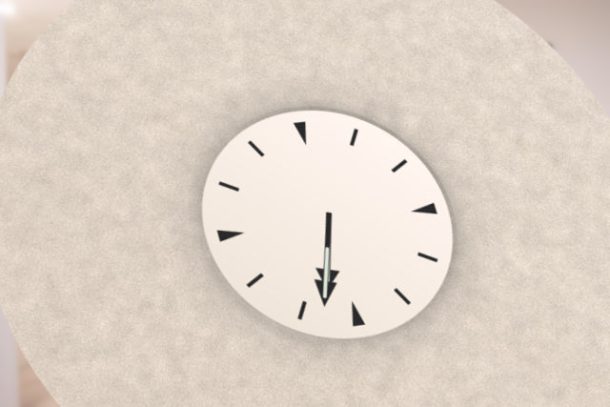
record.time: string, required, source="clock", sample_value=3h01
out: 6h33
